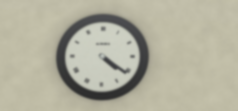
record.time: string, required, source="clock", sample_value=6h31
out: 4h21
